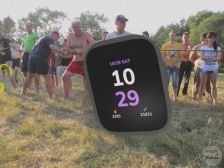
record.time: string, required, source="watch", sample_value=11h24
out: 10h29
